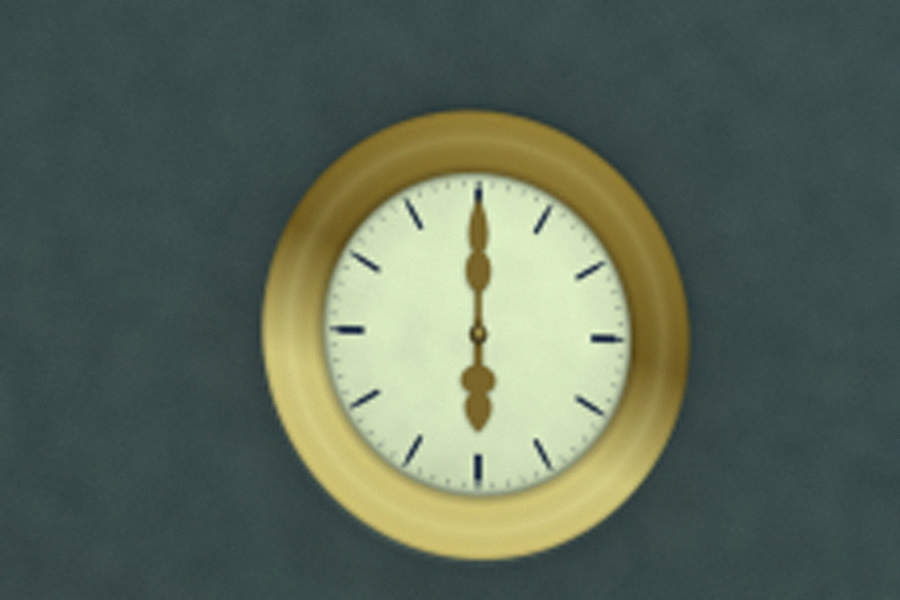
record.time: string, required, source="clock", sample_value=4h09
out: 6h00
